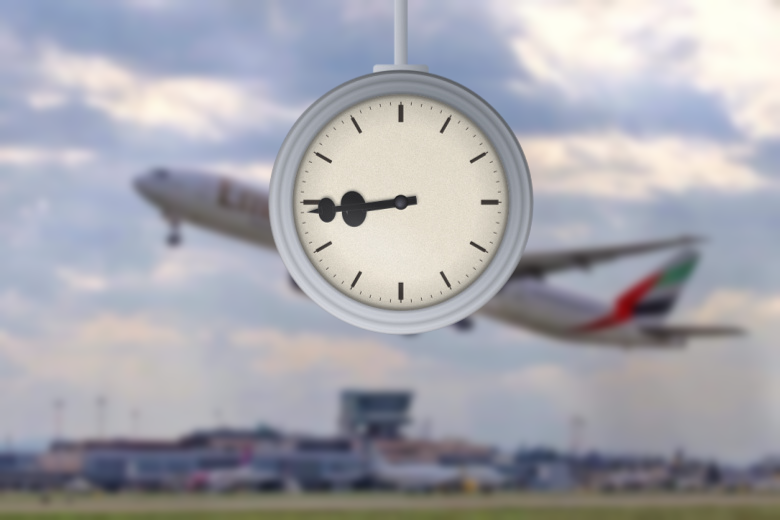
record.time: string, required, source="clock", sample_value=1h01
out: 8h44
